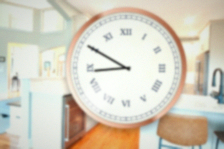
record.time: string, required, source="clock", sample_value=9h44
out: 8h50
